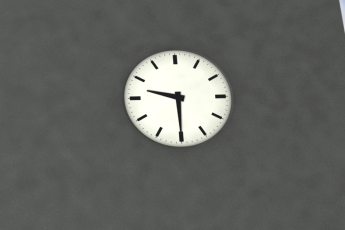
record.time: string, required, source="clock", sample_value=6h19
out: 9h30
